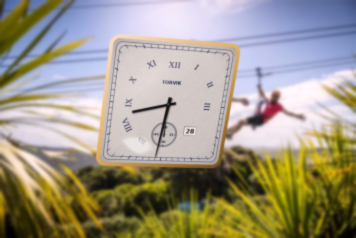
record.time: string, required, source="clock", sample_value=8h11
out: 8h31
